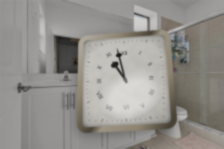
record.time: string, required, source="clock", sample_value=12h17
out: 10h58
